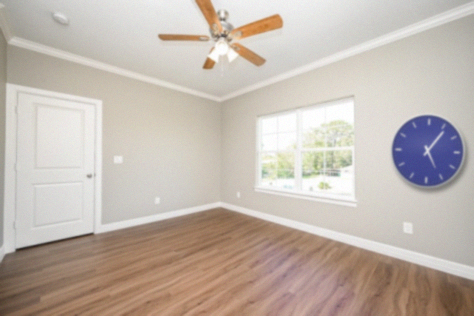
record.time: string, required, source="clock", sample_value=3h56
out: 5h06
